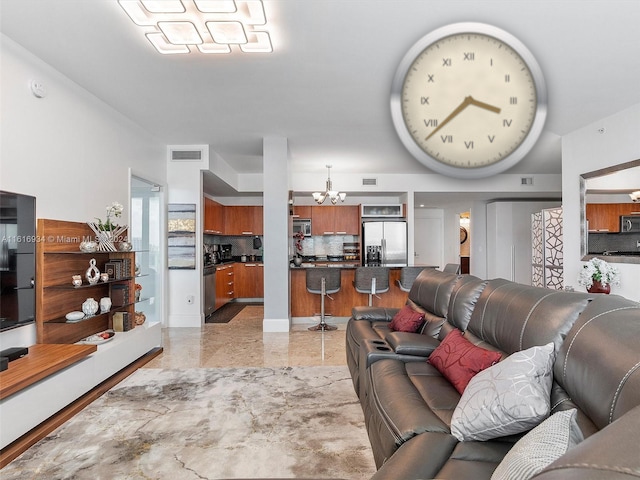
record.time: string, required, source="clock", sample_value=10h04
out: 3h38
